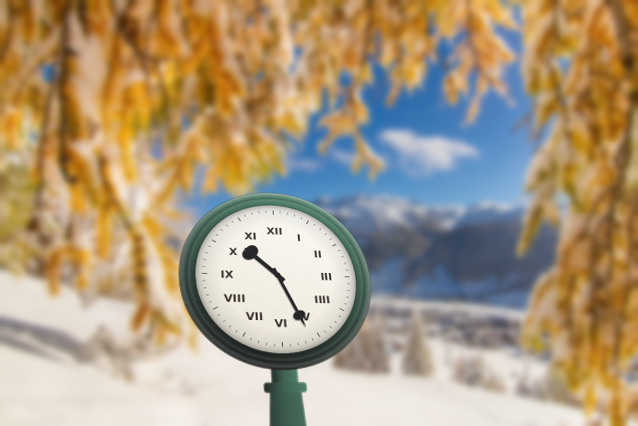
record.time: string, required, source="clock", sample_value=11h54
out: 10h26
